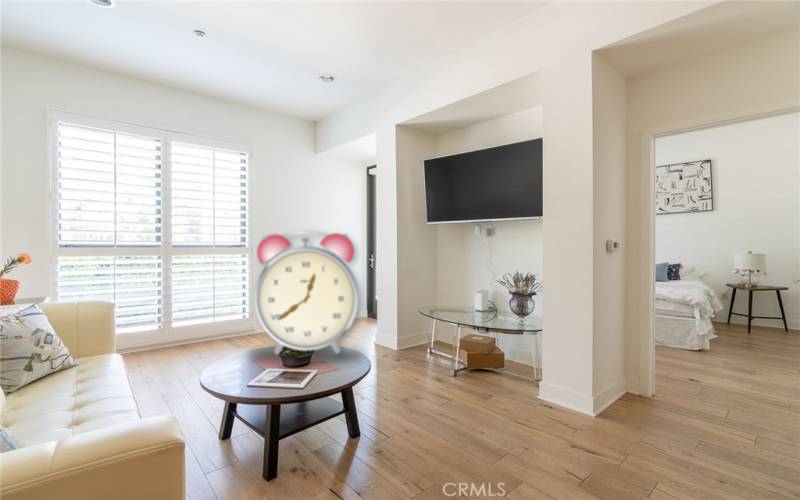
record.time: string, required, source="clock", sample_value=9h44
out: 12h39
